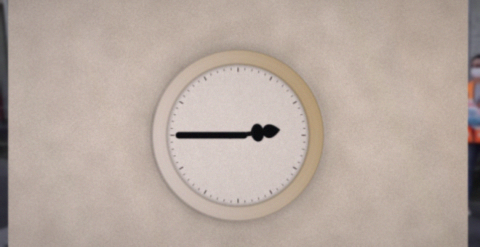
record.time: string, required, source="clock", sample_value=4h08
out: 2h45
